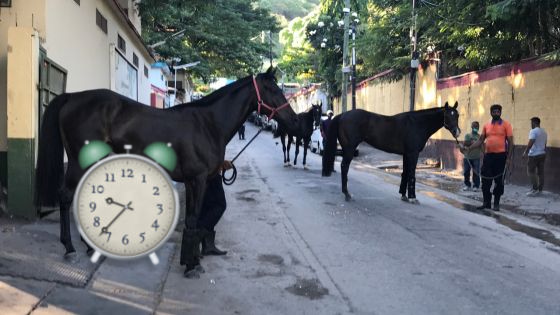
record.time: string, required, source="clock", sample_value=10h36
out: 9h37
